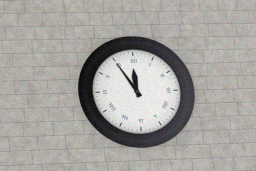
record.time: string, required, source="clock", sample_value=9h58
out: 11h55
